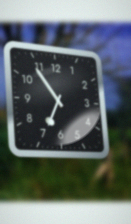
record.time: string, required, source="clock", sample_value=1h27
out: 6h54
